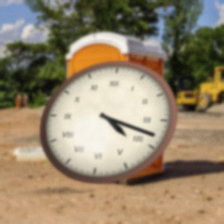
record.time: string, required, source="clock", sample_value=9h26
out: 4h18
